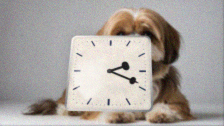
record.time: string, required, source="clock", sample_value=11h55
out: 2h19
